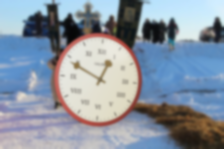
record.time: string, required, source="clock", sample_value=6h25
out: 12h49
